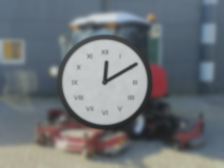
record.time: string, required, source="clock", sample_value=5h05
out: 12h10
